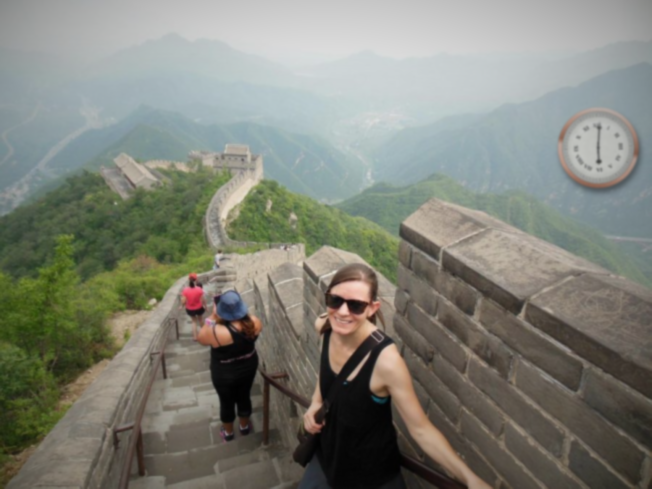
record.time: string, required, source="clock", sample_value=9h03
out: 6h01
